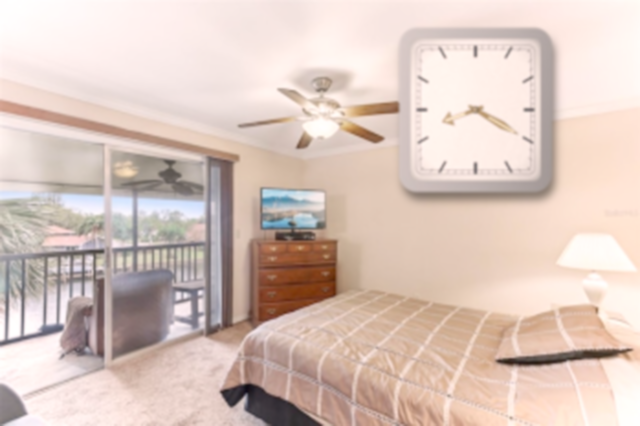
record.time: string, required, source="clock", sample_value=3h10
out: 8h20
